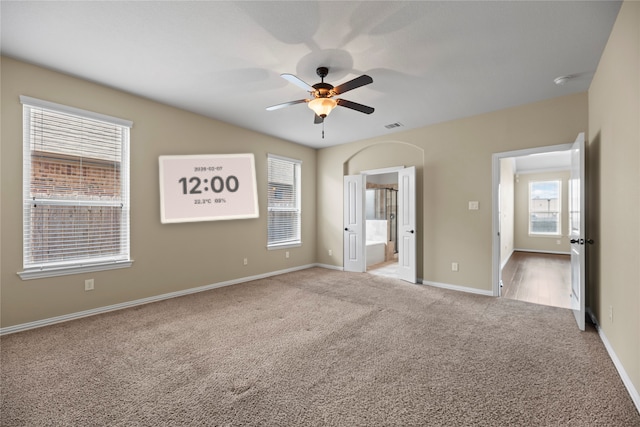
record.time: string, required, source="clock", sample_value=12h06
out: 12h00
